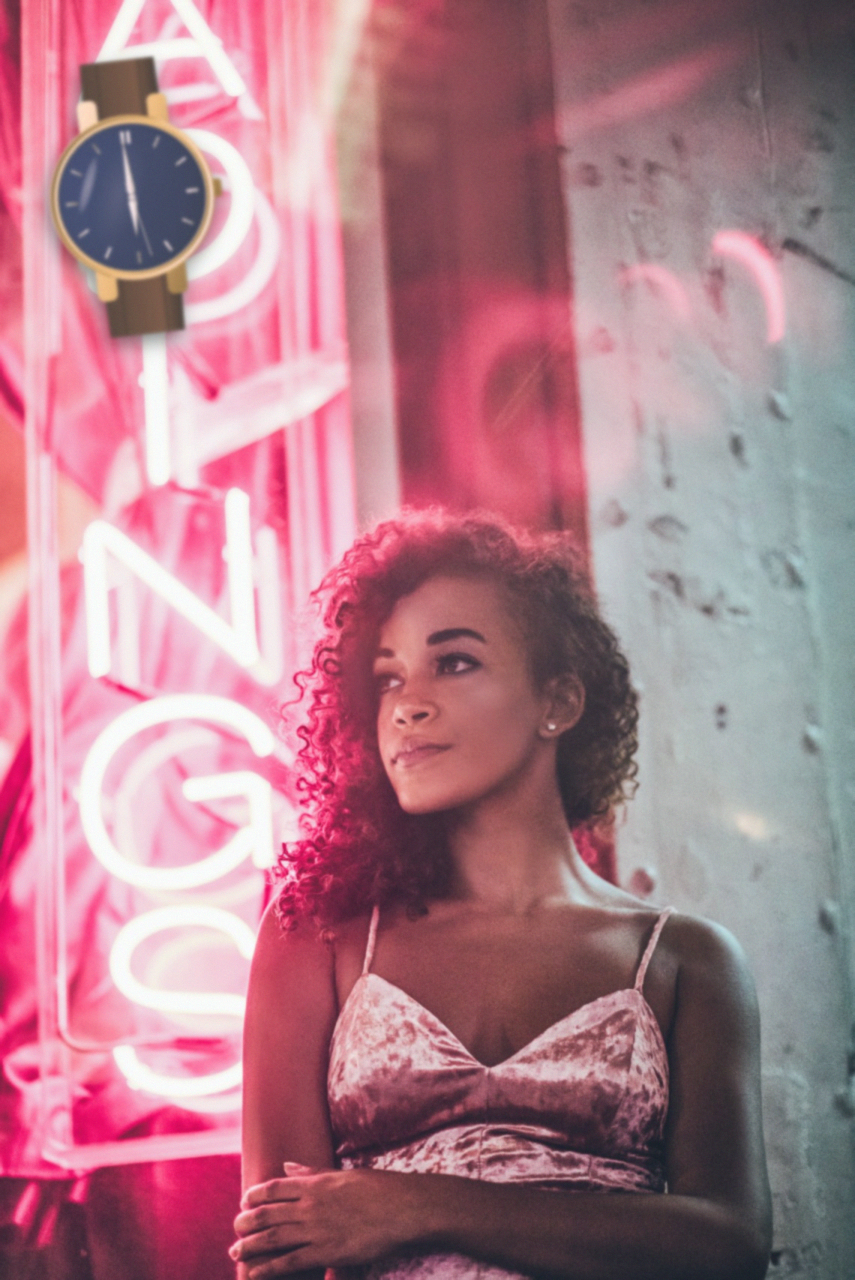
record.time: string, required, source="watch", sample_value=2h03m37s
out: 5h59m28s
